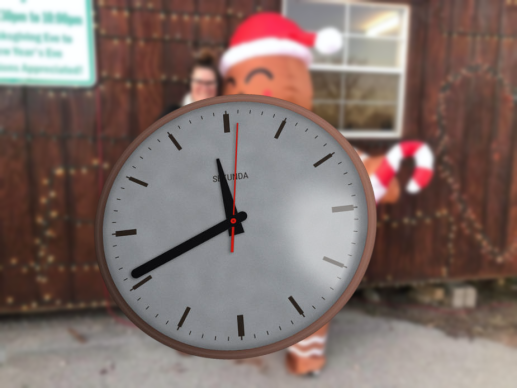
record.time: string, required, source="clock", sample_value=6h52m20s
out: 11h41m01s
